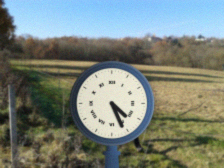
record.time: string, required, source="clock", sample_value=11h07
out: 4h26
